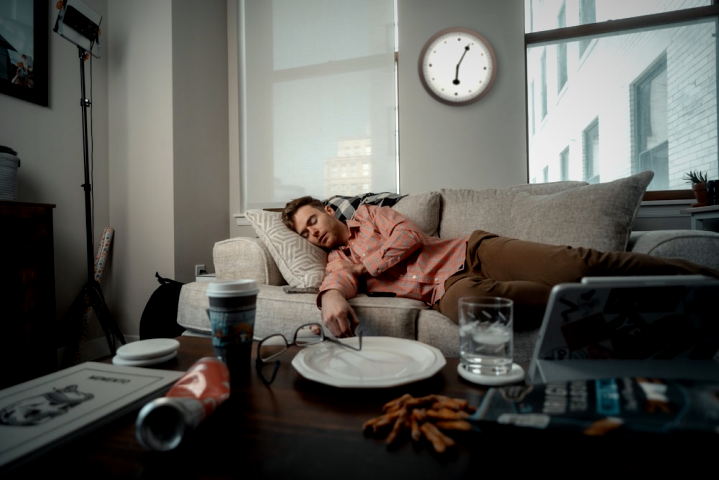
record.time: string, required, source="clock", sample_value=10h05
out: 6h04
